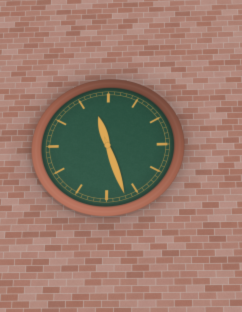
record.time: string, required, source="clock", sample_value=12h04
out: 11h27
